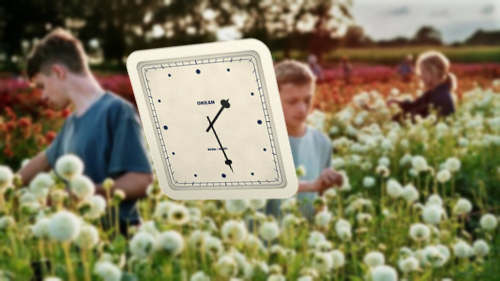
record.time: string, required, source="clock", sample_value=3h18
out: 1h28
